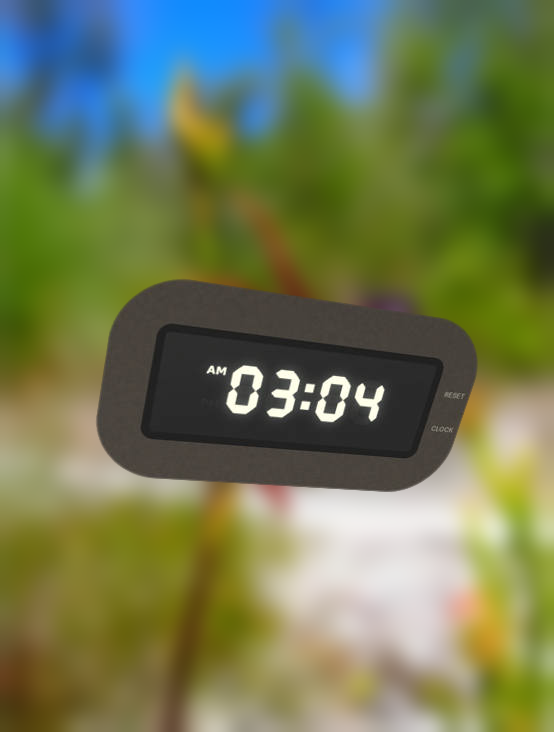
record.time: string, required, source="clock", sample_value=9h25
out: 3h04
